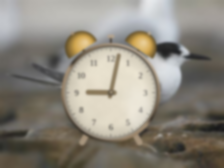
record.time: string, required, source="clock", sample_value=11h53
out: 9h02
